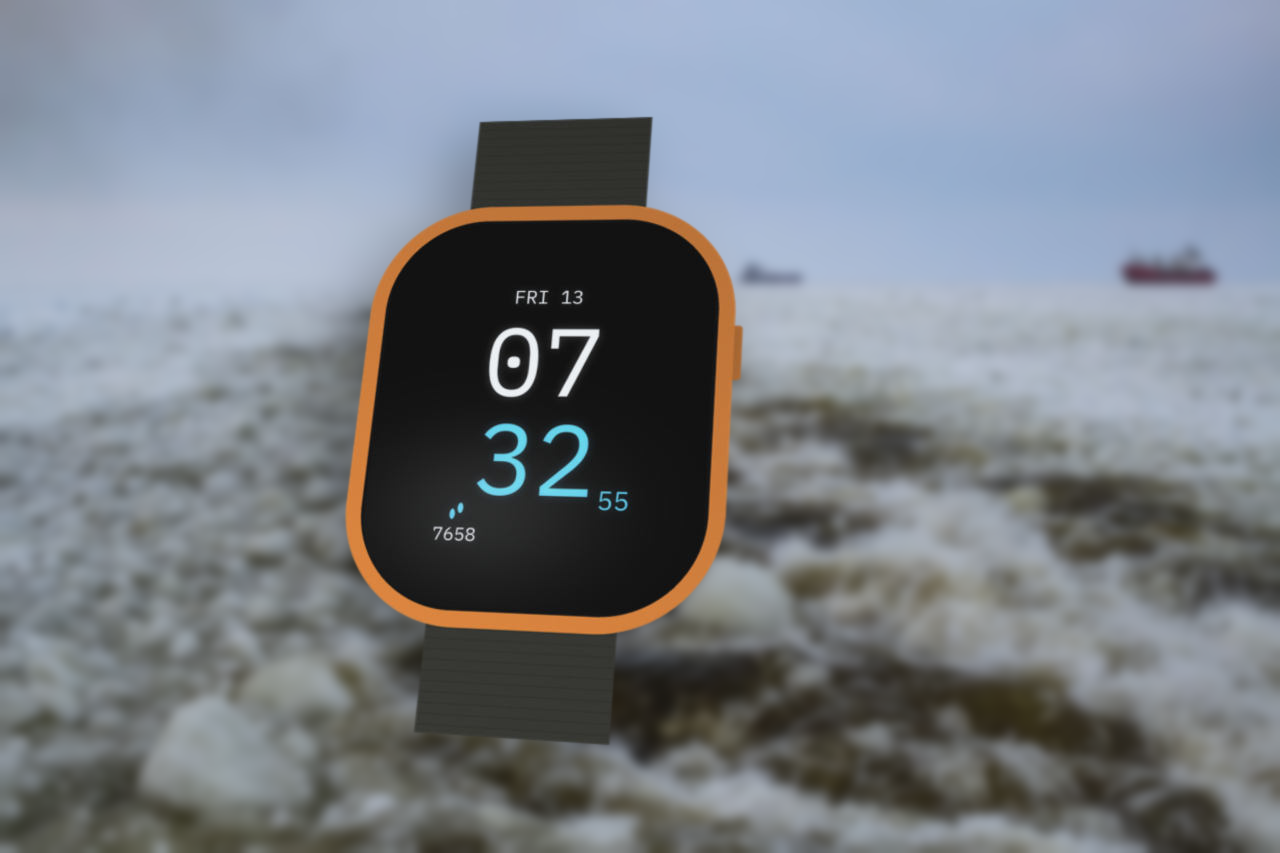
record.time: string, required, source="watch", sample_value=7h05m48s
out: 7h32m55s
